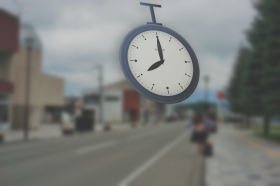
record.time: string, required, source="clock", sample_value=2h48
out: 8h00
